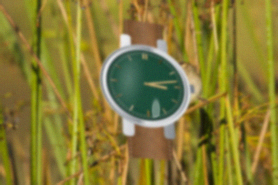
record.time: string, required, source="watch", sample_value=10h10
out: 3h13
